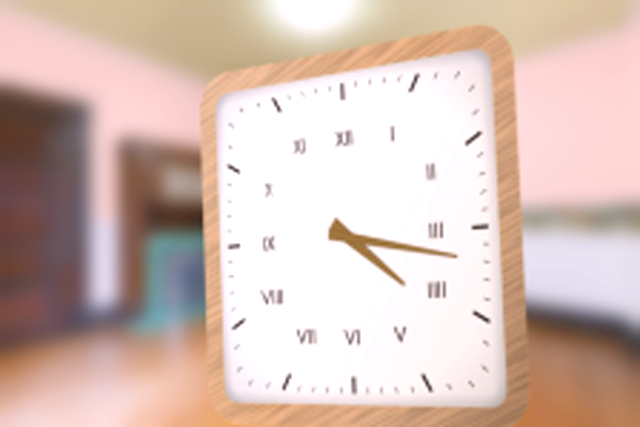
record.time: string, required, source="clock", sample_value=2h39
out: 4h17
